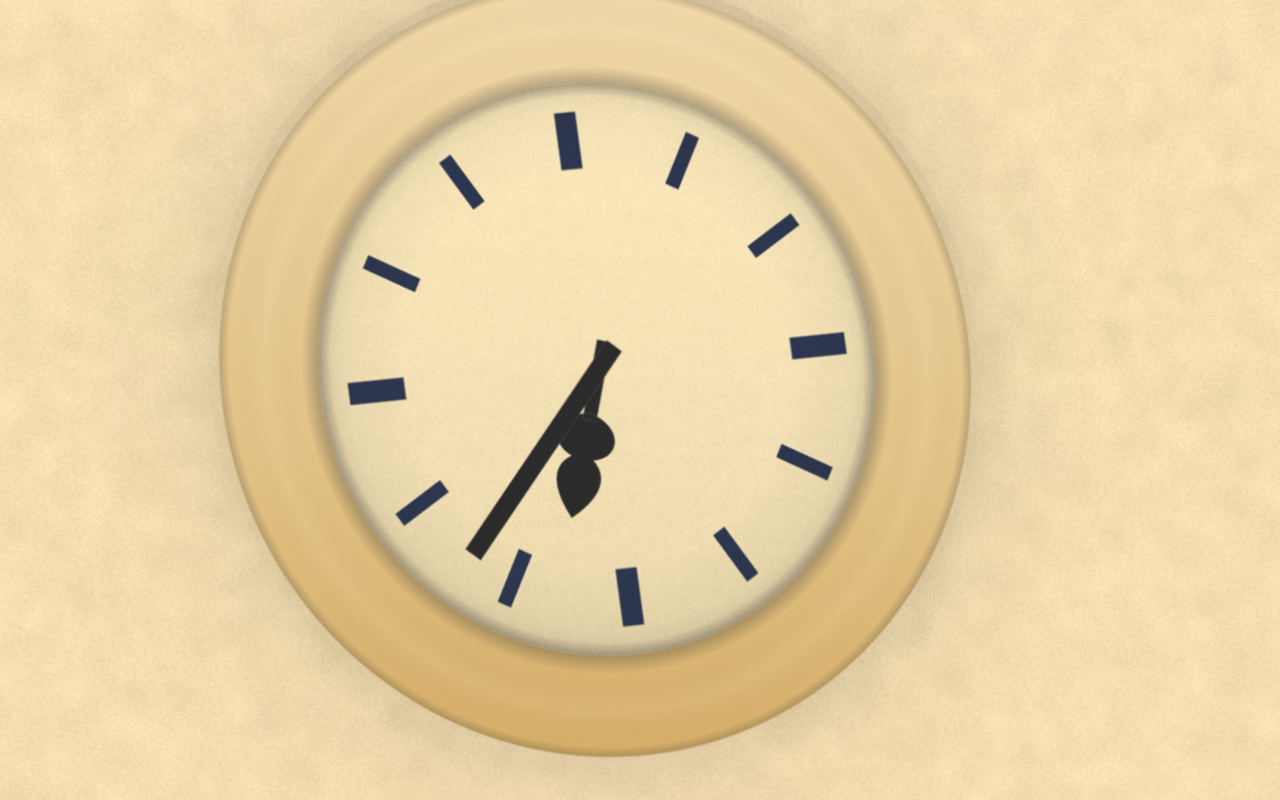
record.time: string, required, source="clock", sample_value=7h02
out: 6h37
